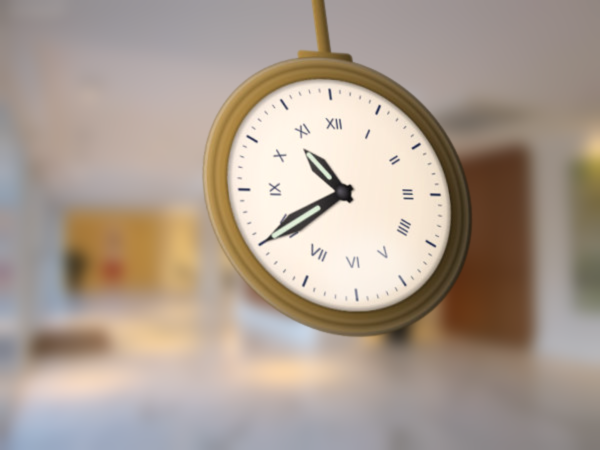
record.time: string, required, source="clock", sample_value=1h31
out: 10h40
